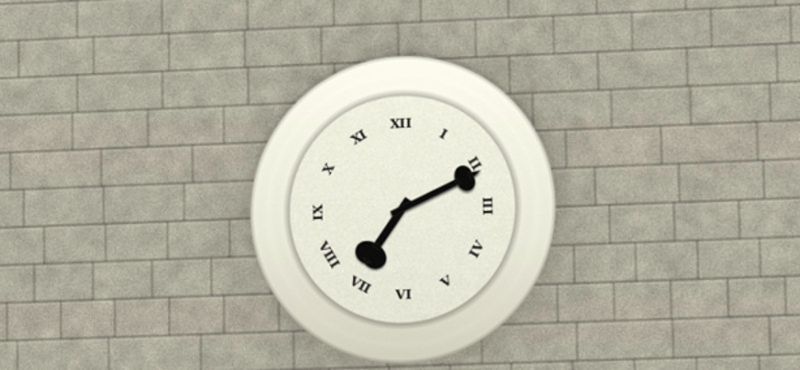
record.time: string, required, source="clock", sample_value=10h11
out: 7h11
